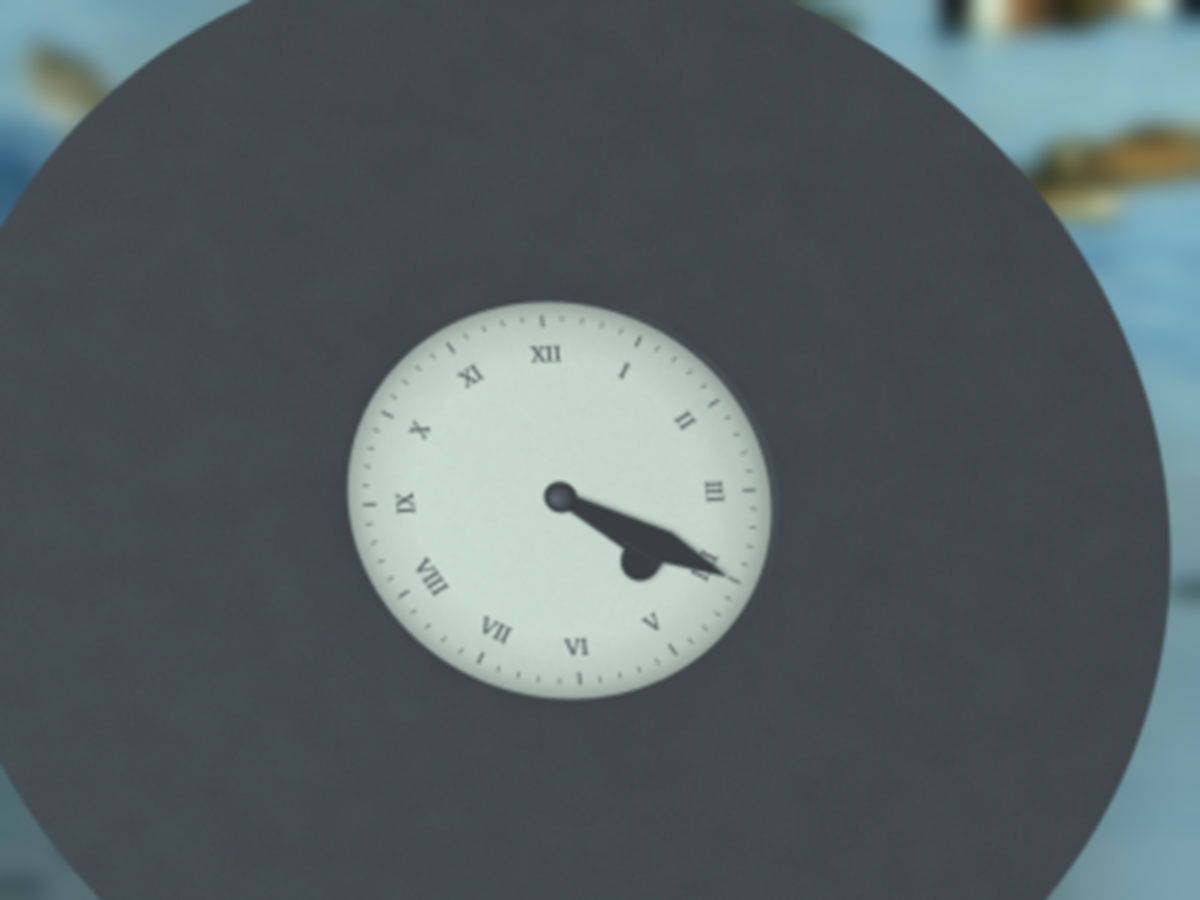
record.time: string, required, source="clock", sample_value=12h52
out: 4h20
